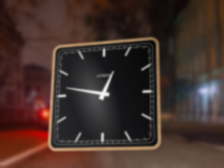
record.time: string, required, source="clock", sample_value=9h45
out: 12h47
